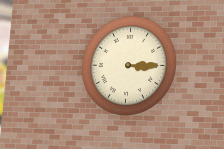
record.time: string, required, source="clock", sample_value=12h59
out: 3h15
